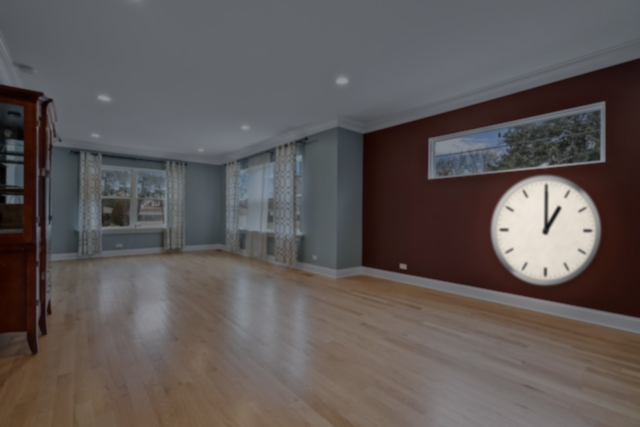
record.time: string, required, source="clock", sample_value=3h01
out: 1h00
